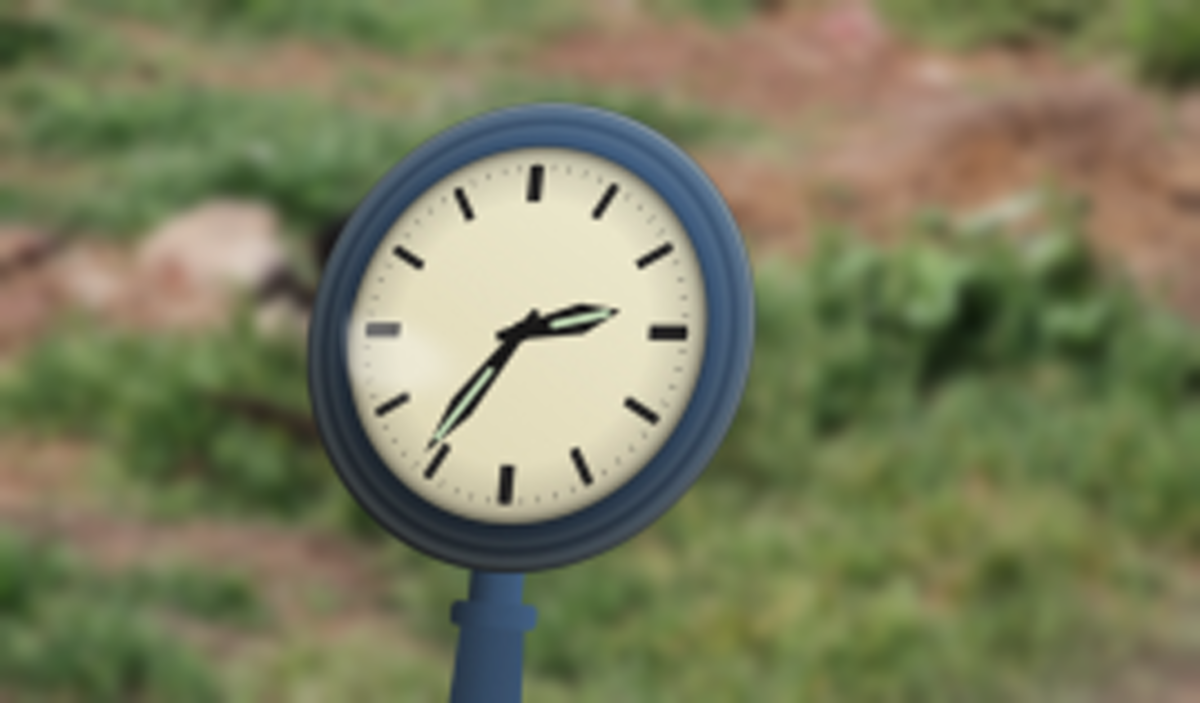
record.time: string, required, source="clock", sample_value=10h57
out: 2h36
